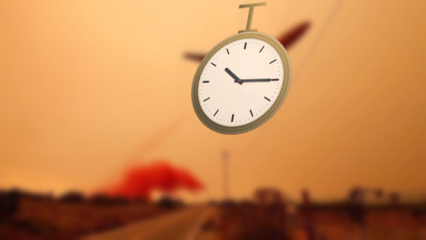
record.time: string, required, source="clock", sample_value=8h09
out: 10h15
